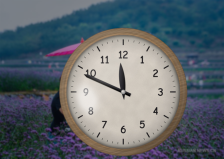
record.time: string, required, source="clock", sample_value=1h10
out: 11h49
